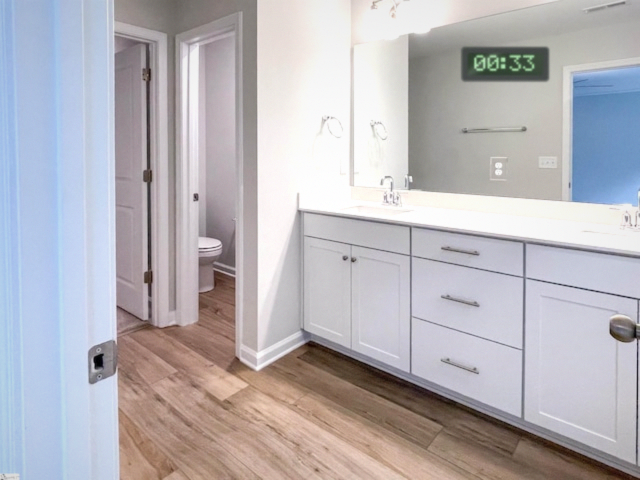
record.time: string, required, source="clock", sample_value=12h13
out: 0h33
